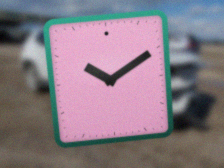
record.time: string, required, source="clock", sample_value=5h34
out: 10h10
